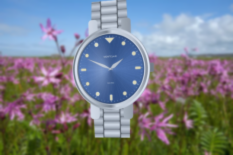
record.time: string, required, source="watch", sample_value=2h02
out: 1h49
